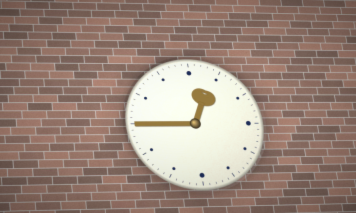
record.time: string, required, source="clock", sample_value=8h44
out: 12h45
